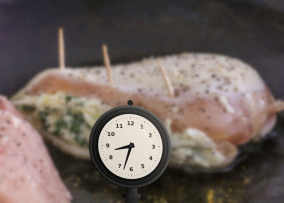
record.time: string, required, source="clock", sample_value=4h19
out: 8h33
